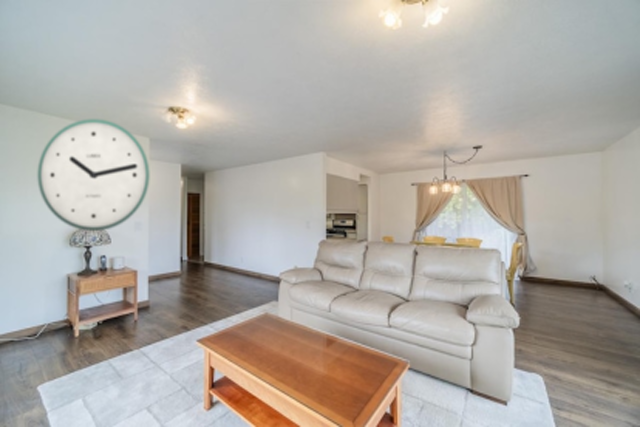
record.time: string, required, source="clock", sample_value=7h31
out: 10h13
